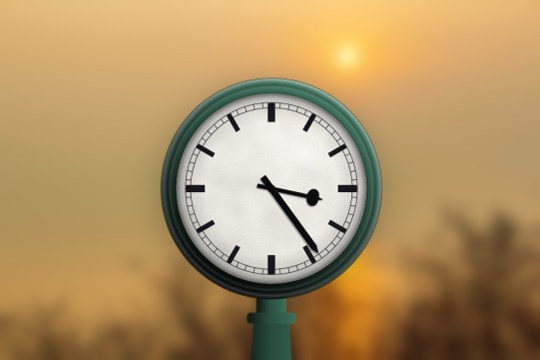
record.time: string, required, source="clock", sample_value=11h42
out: 3h24
